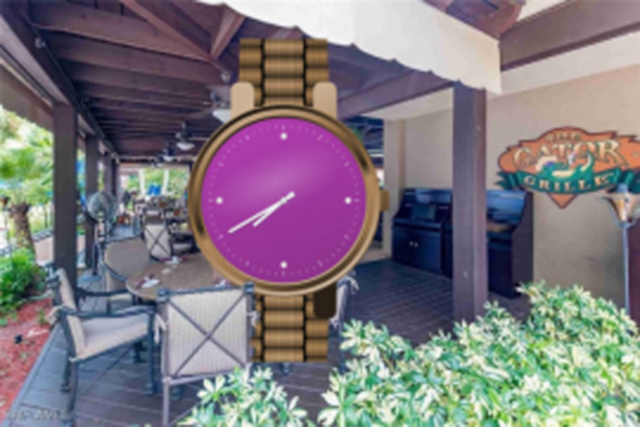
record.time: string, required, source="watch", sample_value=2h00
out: 7h40
